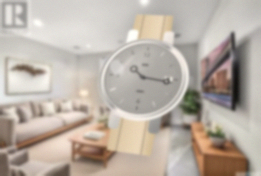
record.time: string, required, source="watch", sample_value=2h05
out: 10h16
